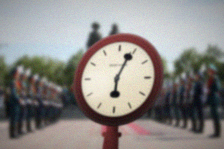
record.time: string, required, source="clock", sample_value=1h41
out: 6h04
